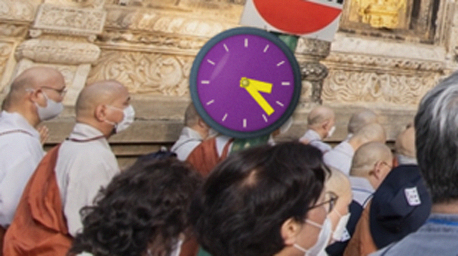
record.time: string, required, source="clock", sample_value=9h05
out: 3h23
